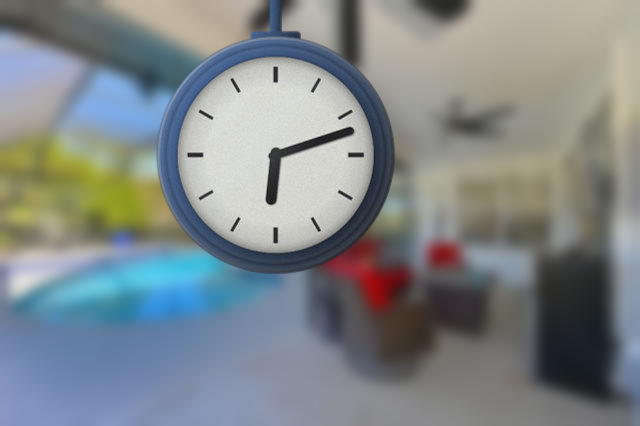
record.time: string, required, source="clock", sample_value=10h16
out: 6h12
